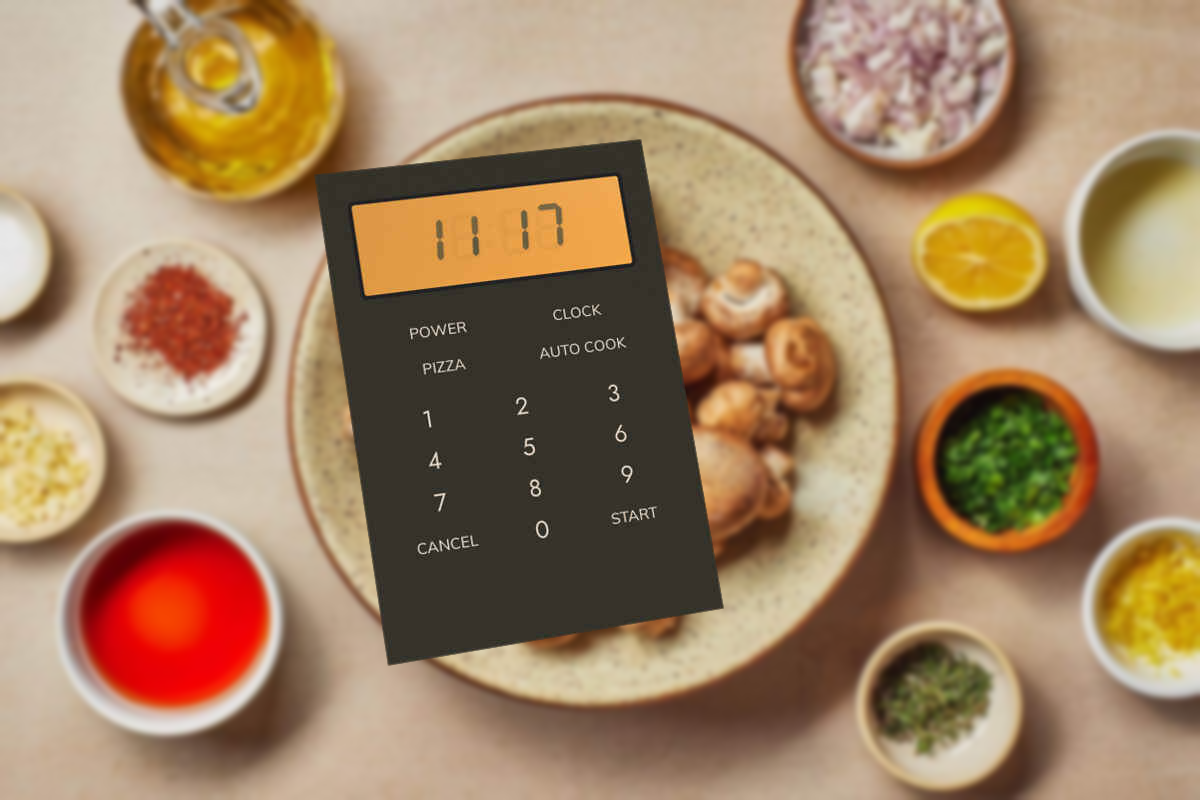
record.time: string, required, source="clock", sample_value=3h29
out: 11h17
